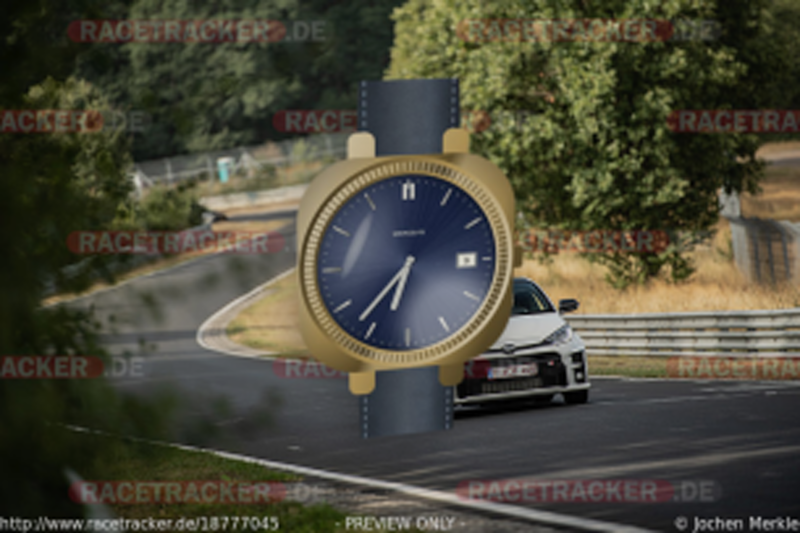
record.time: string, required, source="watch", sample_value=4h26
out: 6h37
